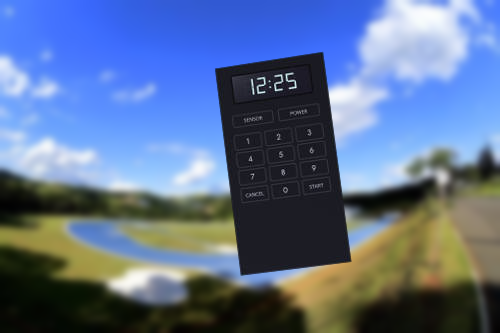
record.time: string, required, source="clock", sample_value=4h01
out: 12h25
